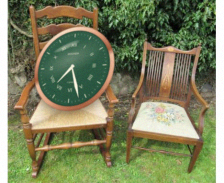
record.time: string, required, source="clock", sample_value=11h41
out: 7h27
